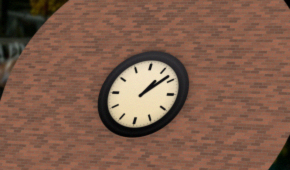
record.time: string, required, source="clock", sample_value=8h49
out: 1h08
